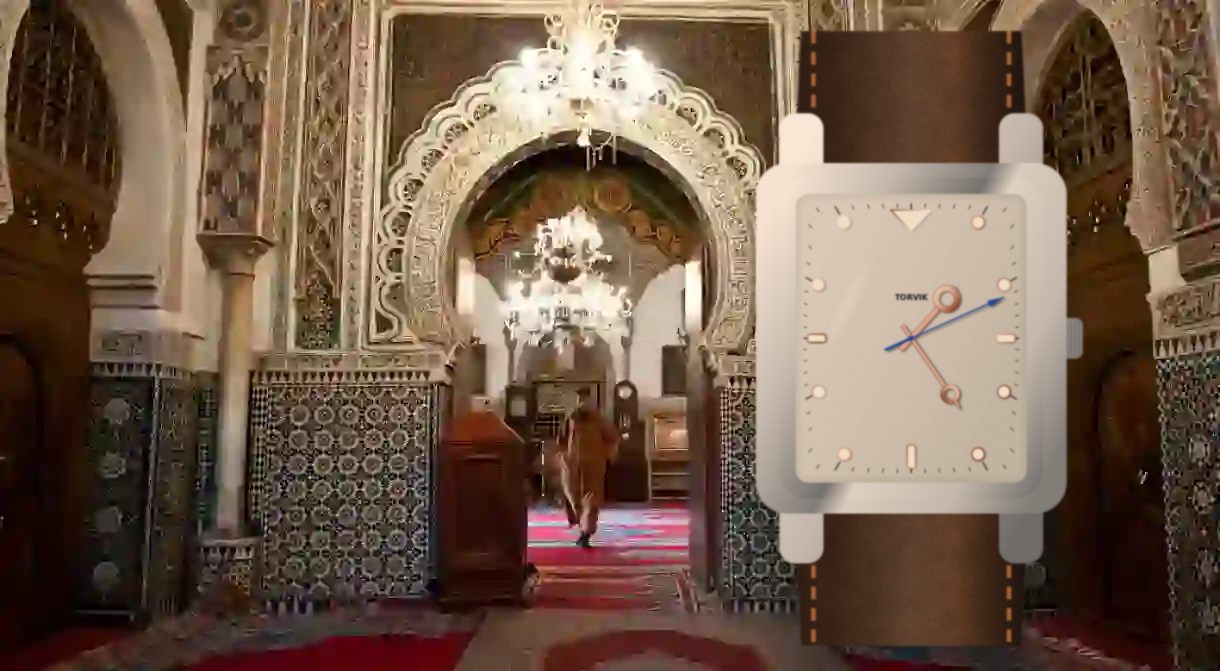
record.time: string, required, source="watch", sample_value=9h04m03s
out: 1h24m11s
